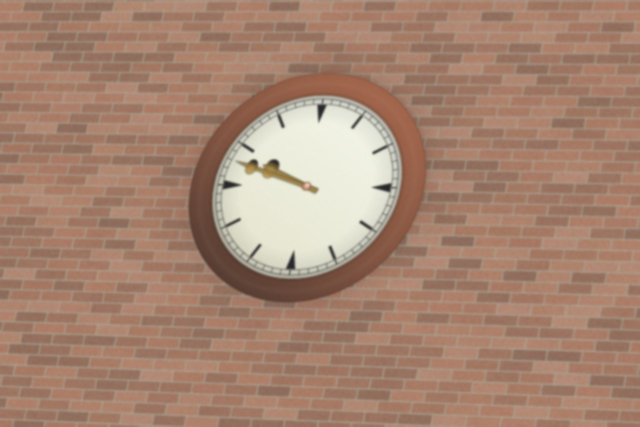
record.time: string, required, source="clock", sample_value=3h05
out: 9h48
